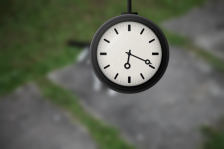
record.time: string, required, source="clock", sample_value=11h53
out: 6h19
